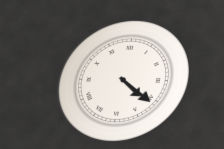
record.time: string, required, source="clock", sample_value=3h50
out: 4h21
